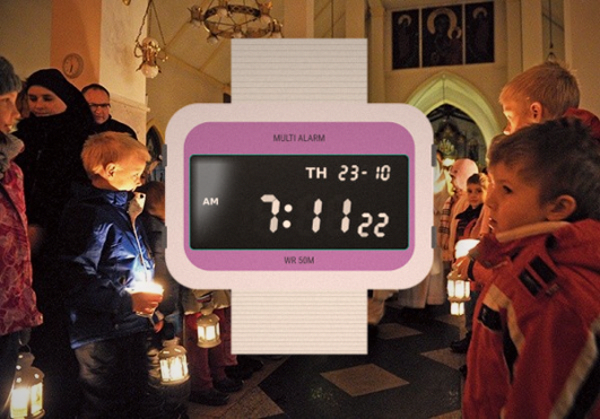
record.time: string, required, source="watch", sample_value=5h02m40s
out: 7h11m22s
